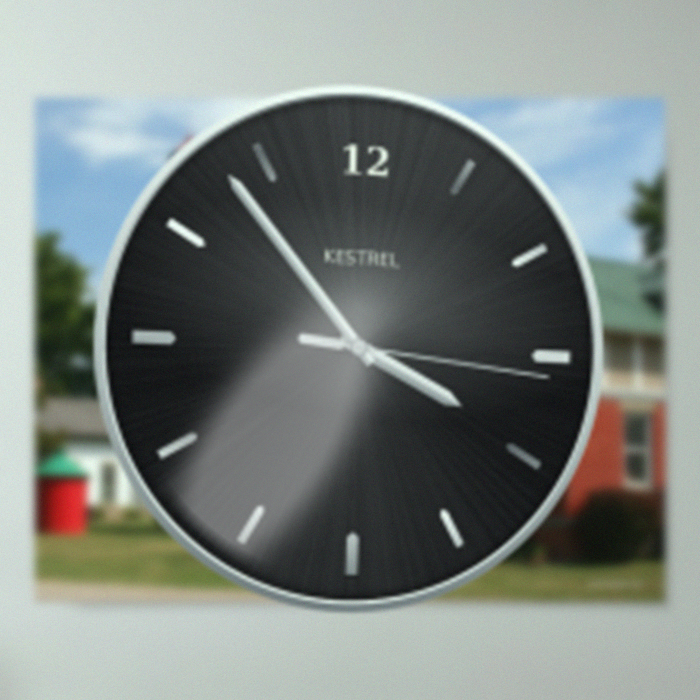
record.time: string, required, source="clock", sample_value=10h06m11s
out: 3h53m16s
